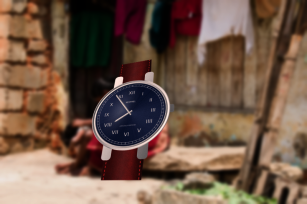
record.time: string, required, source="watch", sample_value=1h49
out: 7h54
